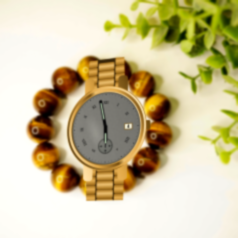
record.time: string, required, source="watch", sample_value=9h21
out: 5h58
